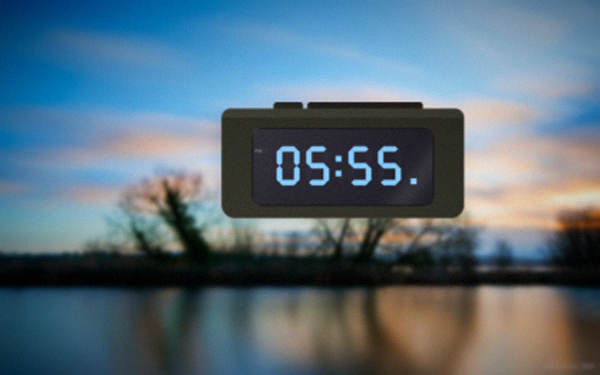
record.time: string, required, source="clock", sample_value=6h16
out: 5h55
